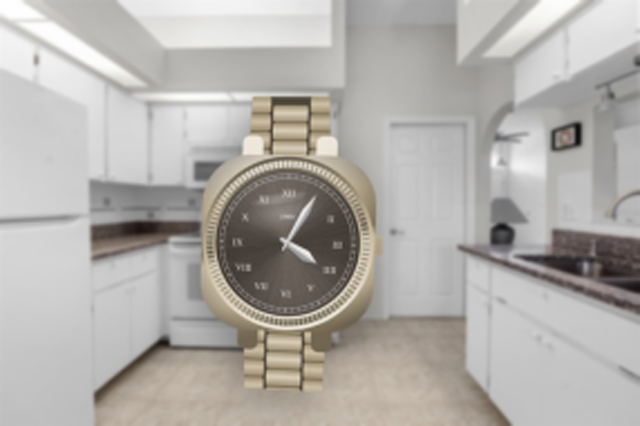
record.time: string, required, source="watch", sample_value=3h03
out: 4h05
